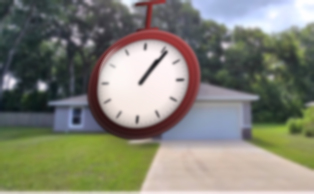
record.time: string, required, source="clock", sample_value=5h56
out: 1h06
